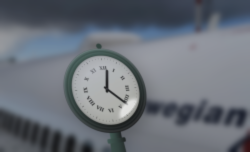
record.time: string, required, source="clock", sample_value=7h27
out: 12h22
